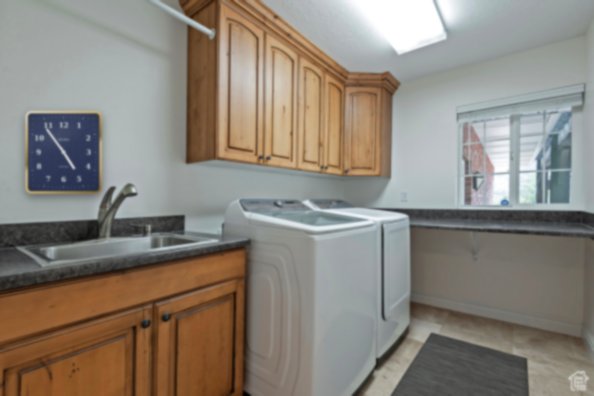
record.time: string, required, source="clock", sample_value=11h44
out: 4h54
